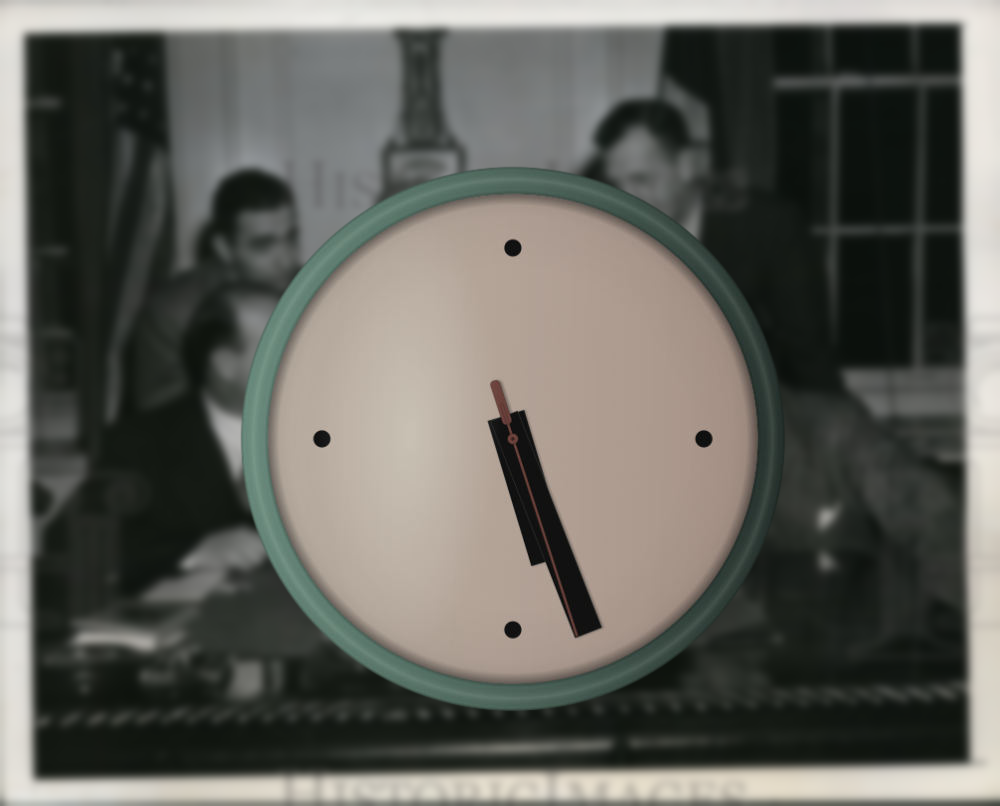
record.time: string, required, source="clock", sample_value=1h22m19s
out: 5h26m27s
